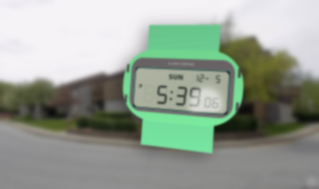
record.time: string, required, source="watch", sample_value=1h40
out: 5h39
